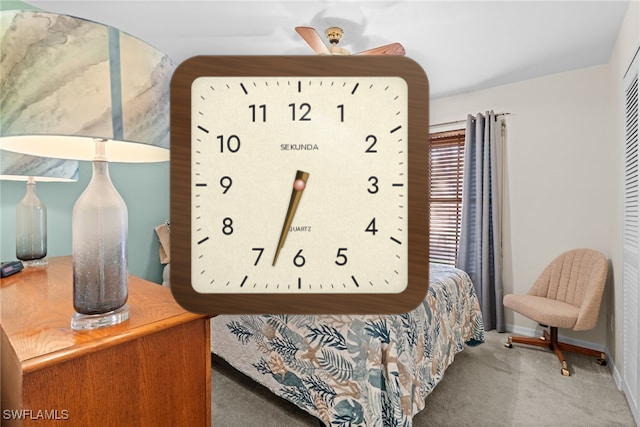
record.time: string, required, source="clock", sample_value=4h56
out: 6h33
